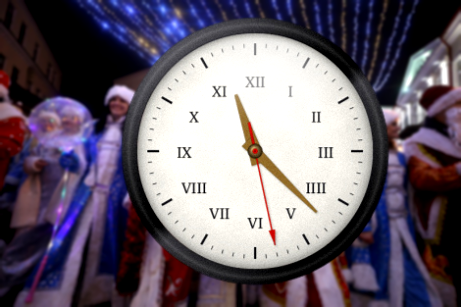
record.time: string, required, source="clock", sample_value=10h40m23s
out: 11h22m28s
